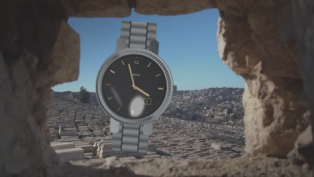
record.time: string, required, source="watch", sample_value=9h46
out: 3h57
